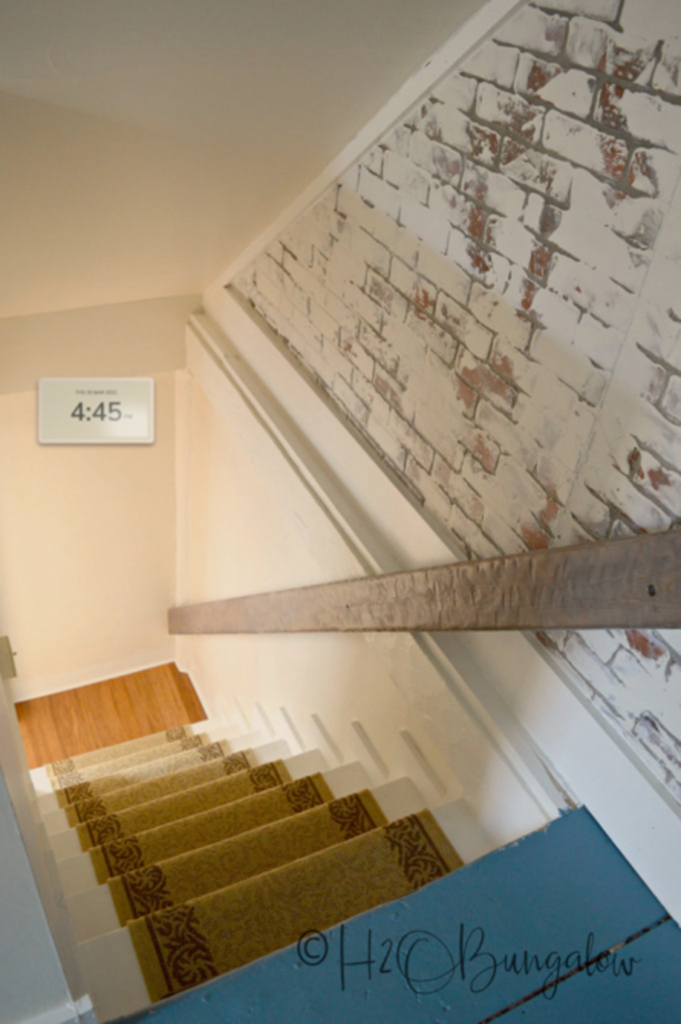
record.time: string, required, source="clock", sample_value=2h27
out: 4h45
